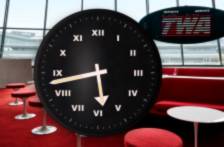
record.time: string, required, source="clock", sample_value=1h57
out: 5h43
